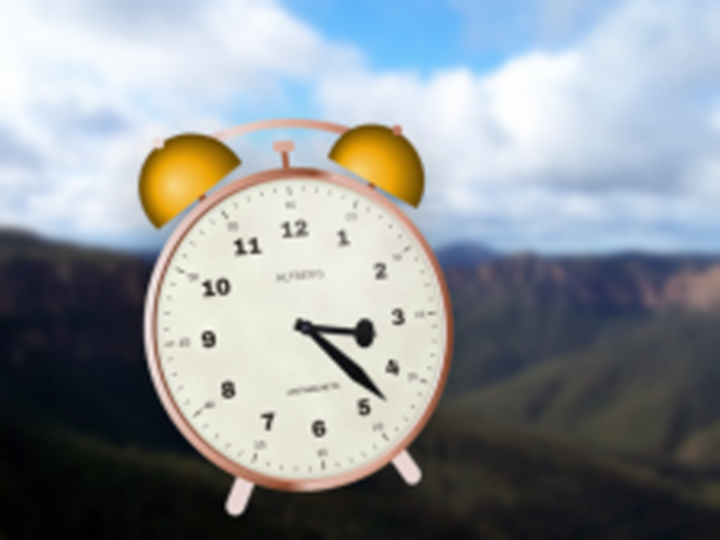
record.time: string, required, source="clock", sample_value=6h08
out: 3h23
